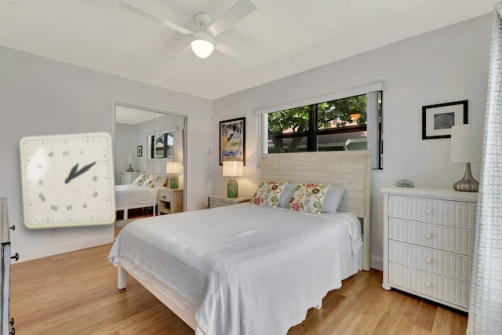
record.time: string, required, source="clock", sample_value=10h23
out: 1h10
